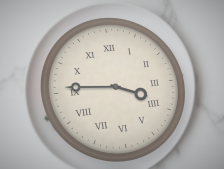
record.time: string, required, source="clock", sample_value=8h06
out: 3h46
